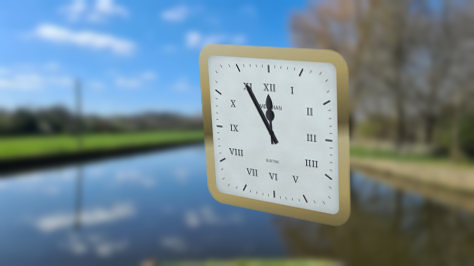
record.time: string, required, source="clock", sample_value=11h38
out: 11h55
